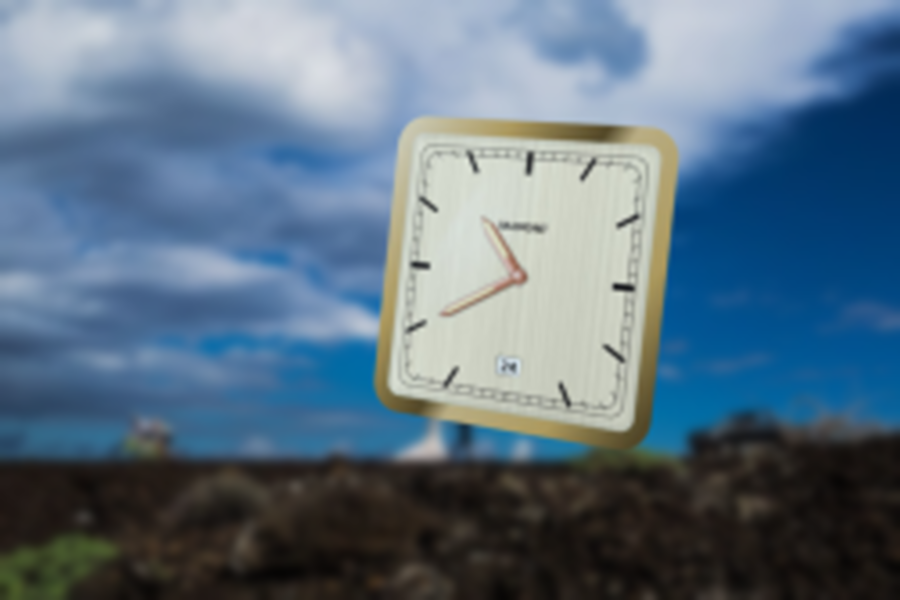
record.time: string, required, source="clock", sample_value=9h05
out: 10h40
